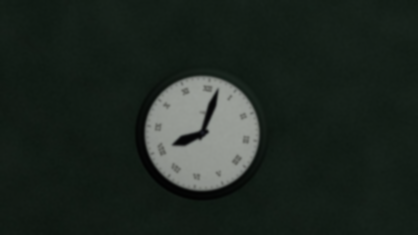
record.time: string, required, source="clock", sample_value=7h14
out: 8h02
